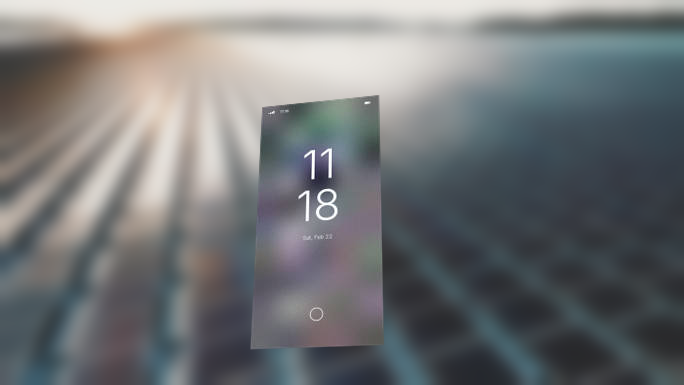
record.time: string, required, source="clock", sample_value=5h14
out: 11h18
